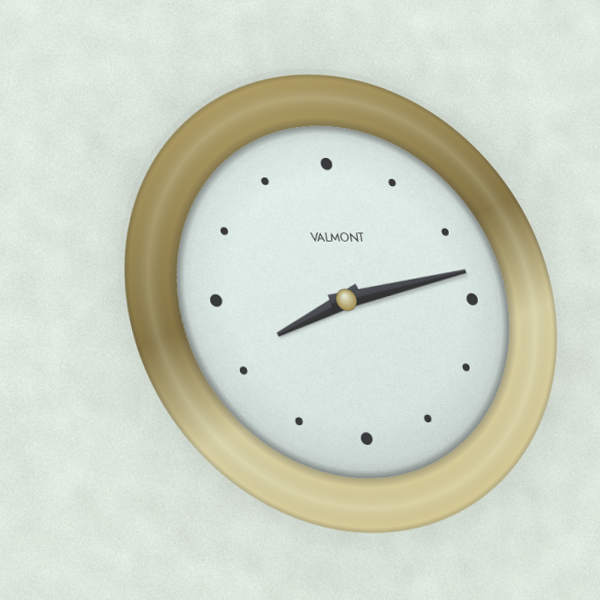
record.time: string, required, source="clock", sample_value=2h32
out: 8h13
